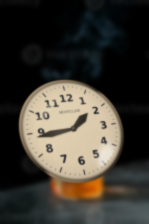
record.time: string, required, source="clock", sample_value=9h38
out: 1h44
